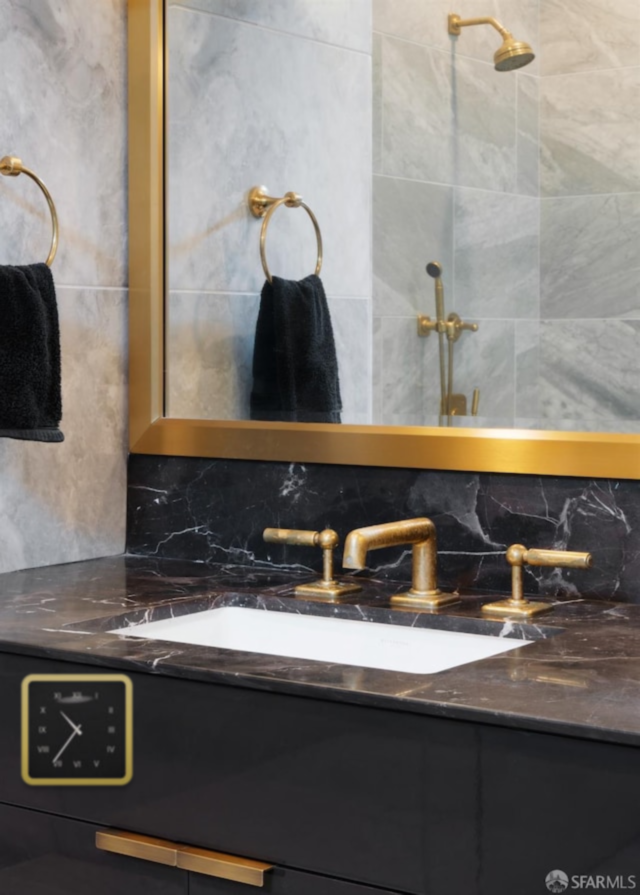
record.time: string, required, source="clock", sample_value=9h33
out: 10h36
